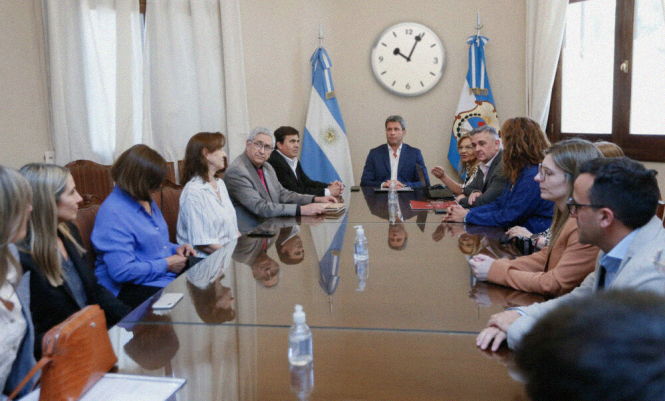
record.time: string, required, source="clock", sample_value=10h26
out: 10h04
